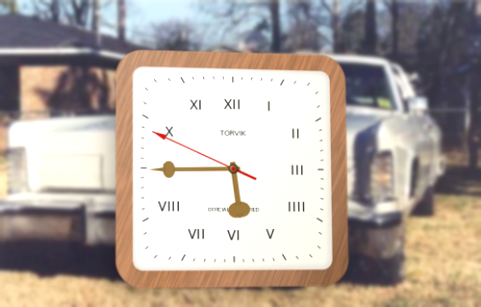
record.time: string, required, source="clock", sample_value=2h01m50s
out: 5h44m49s
